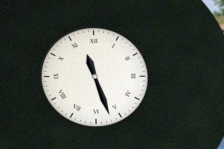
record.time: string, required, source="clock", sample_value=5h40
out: 11h27
